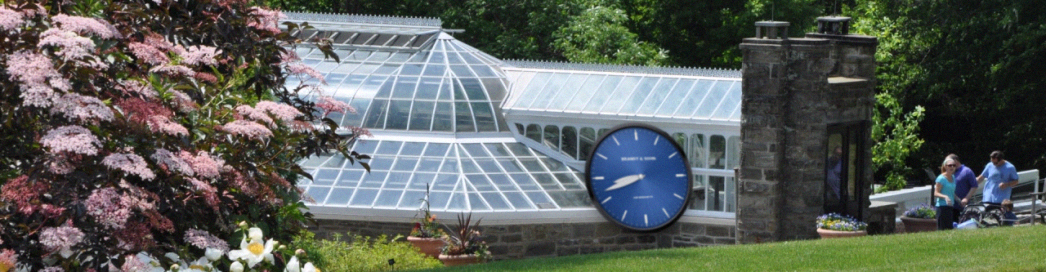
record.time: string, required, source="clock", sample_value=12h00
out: 8h42
